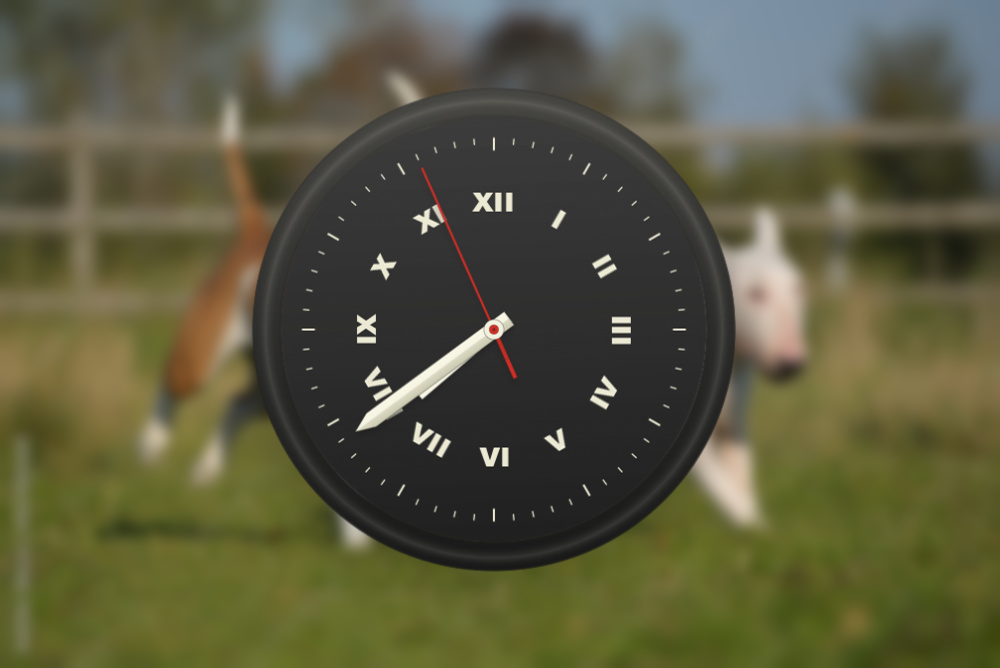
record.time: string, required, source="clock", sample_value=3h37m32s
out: 7h38m56s
